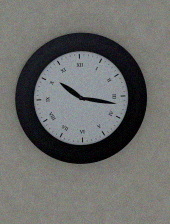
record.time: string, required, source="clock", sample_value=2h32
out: 10h17
